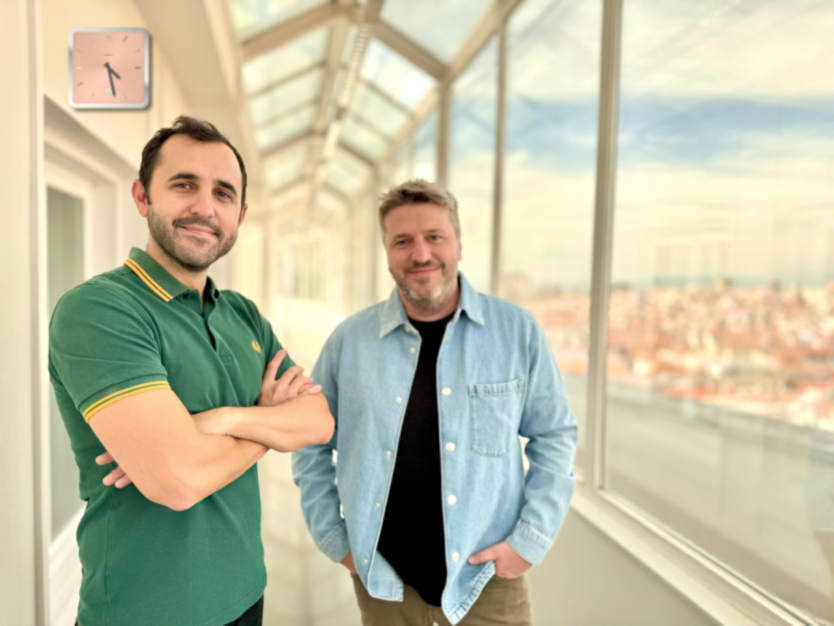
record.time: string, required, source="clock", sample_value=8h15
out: 4h28
